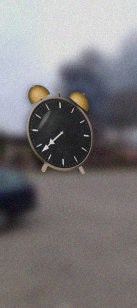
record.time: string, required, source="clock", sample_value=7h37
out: 7h38
